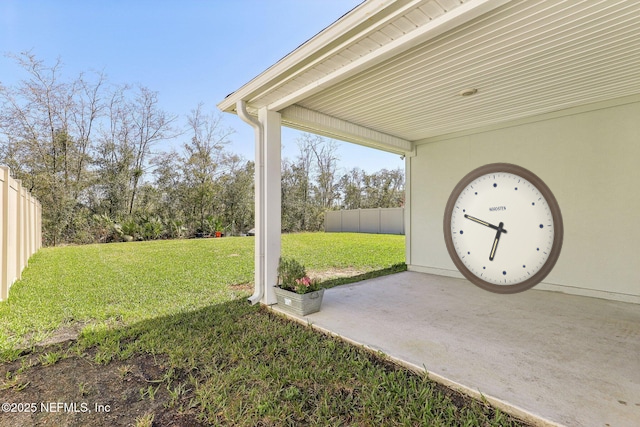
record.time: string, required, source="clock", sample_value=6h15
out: 6h49
